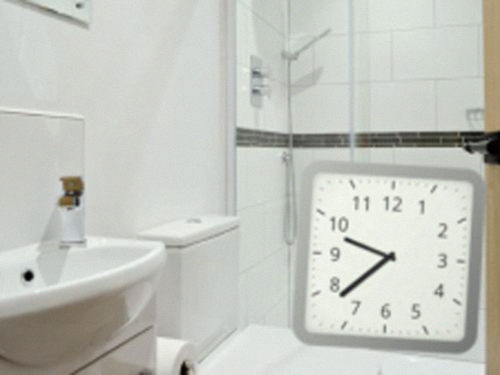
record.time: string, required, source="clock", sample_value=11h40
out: 9h38
